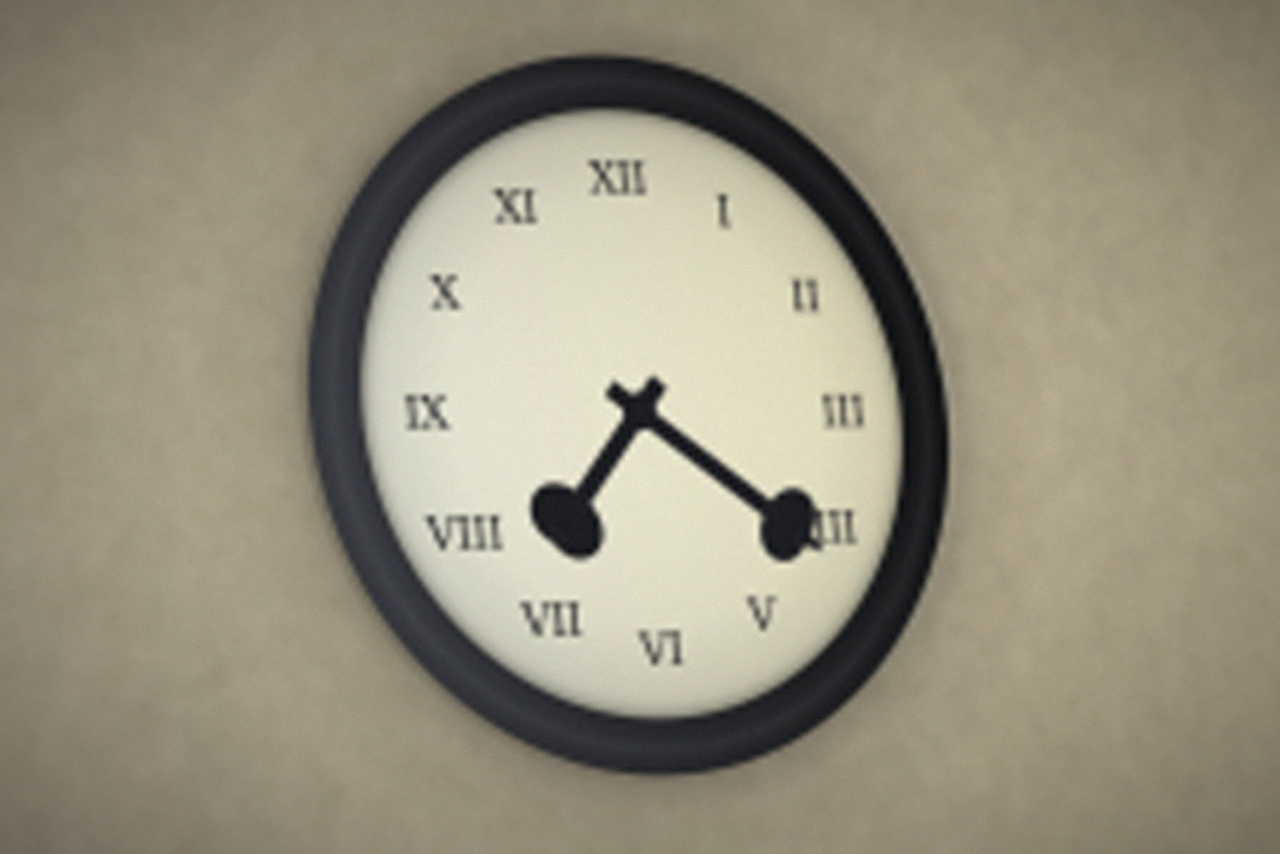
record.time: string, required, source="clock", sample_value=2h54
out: 7h21
